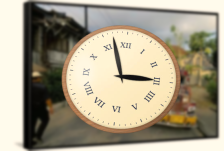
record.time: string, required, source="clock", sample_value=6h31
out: 2h57
